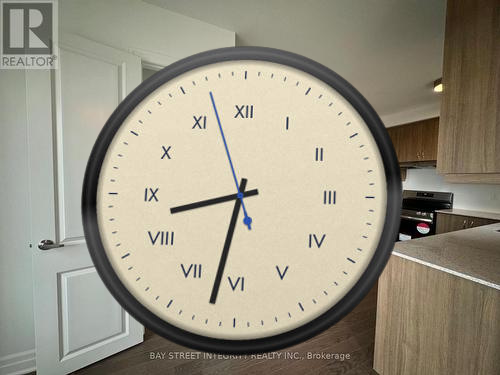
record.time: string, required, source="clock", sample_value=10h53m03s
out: 8h31m57s
